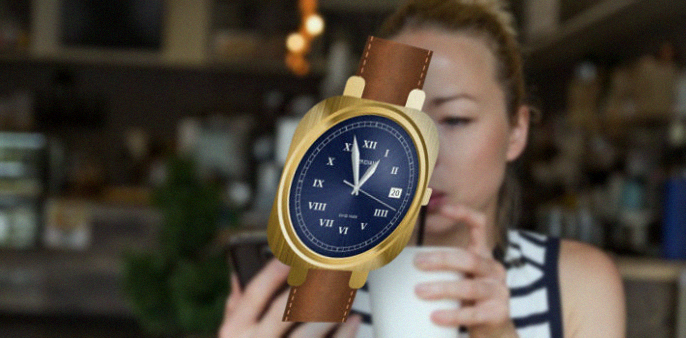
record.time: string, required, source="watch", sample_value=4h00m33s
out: 12h56m18s
